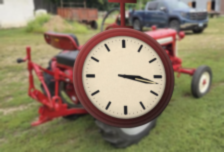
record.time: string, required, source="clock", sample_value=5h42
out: 3h17
